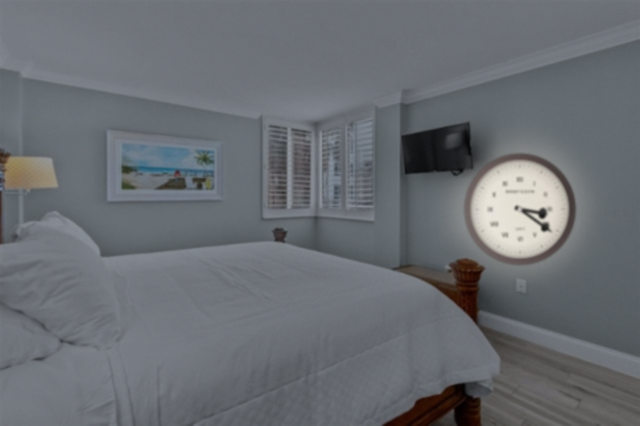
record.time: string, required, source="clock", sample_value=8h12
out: 3h21
